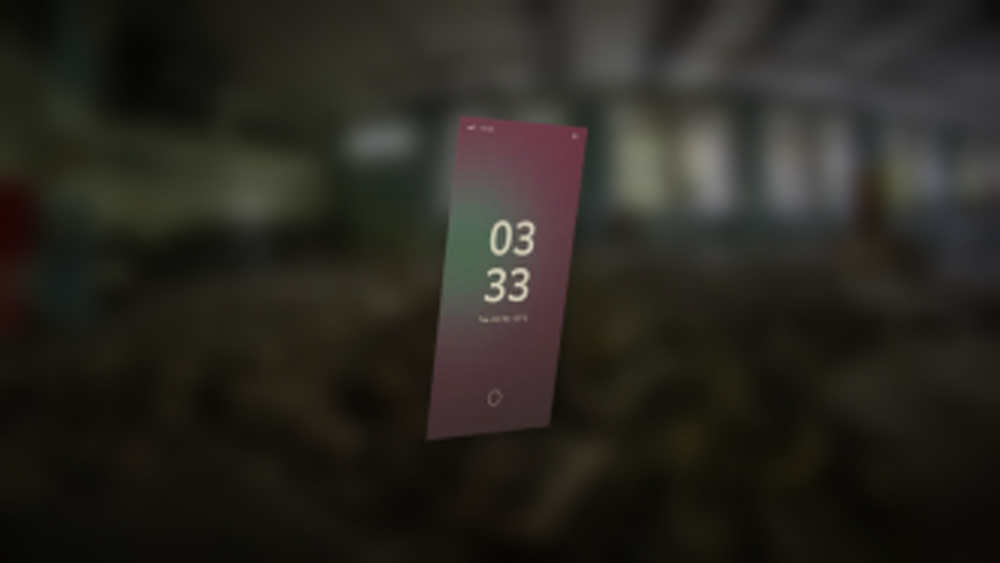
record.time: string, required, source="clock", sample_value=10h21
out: 3h33
